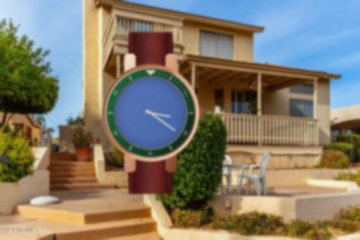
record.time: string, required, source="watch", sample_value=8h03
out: 3h21
